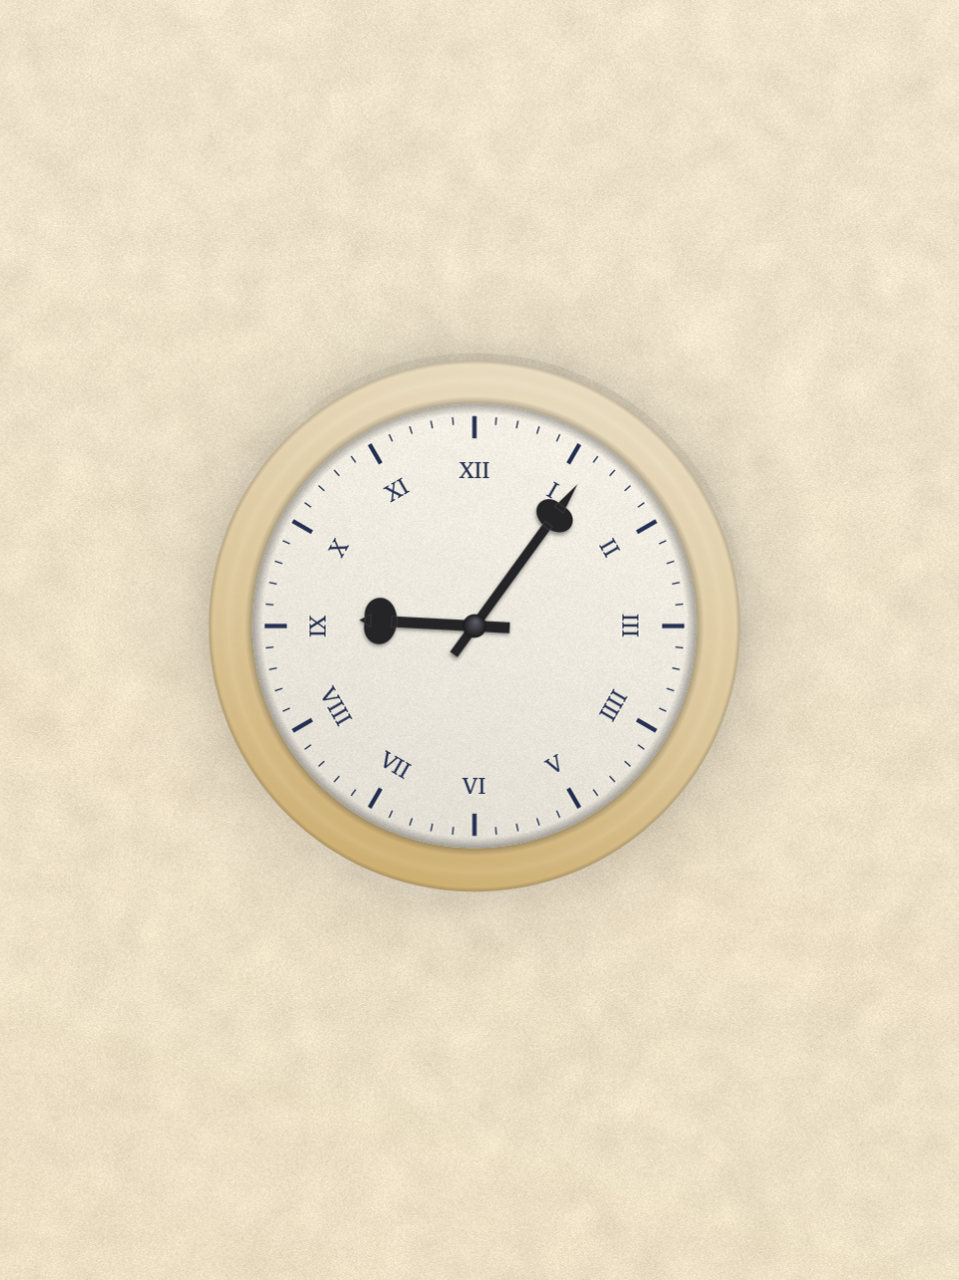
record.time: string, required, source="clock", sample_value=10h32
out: 9h06
